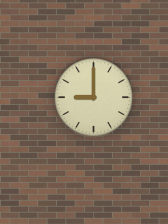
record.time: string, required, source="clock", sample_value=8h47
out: 9h00
